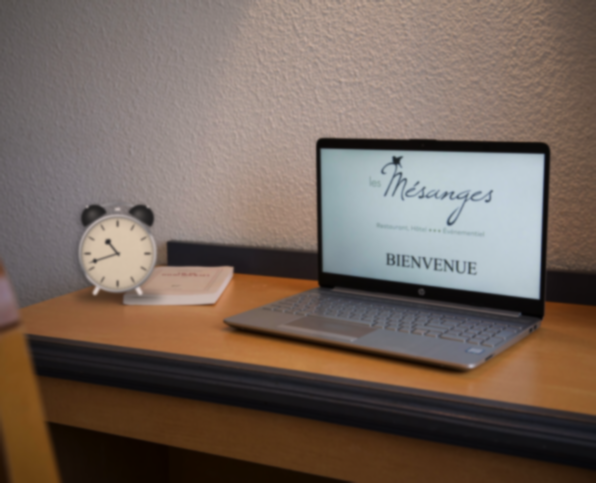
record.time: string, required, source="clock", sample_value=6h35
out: 10h42
